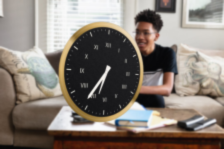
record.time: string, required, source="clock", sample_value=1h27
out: 6h36
